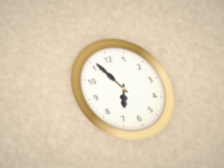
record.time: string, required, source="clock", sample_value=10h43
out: 6h56
